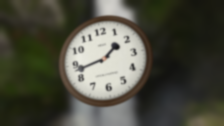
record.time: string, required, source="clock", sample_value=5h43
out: 1h43
